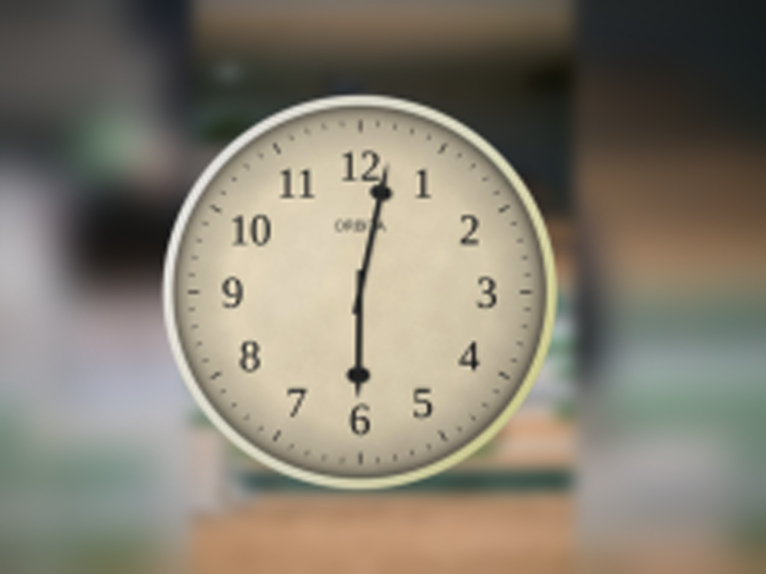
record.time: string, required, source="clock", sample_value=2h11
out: 6h02
